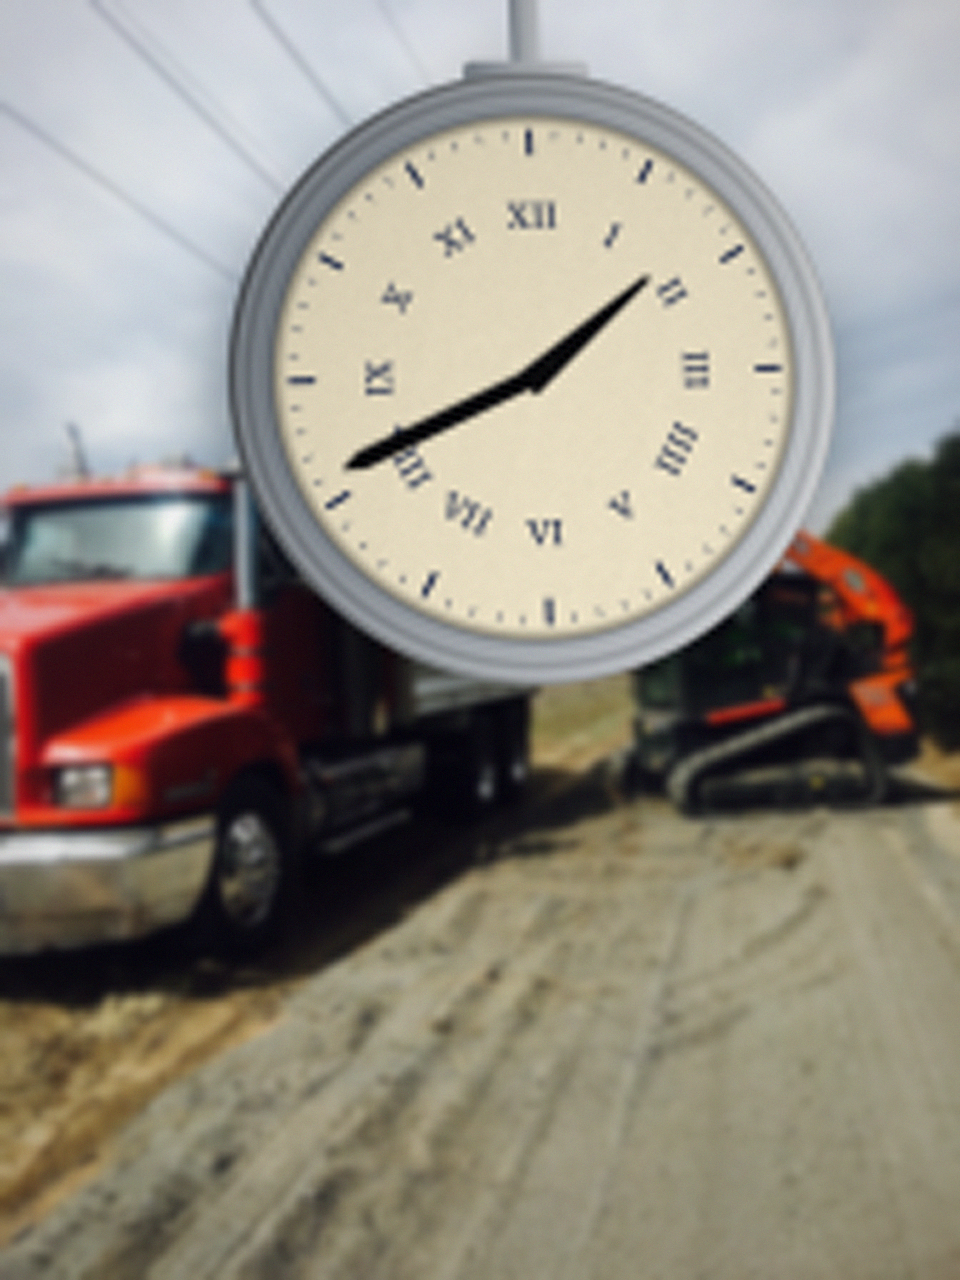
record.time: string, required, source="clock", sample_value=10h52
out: 1h41
